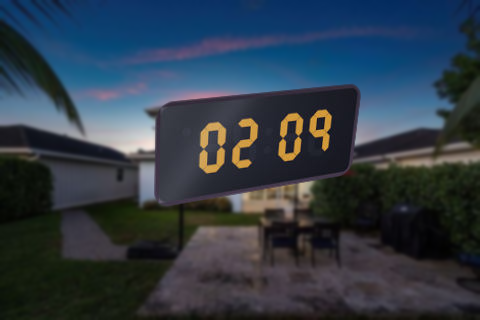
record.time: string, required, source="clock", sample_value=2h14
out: 2h09
